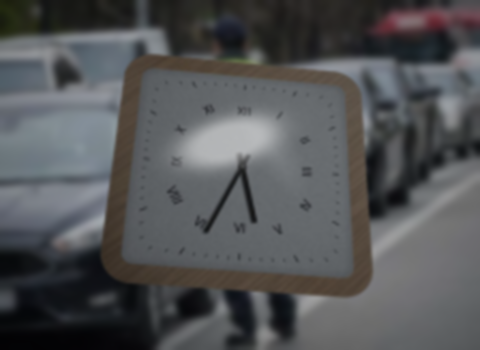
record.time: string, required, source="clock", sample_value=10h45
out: 5h34
